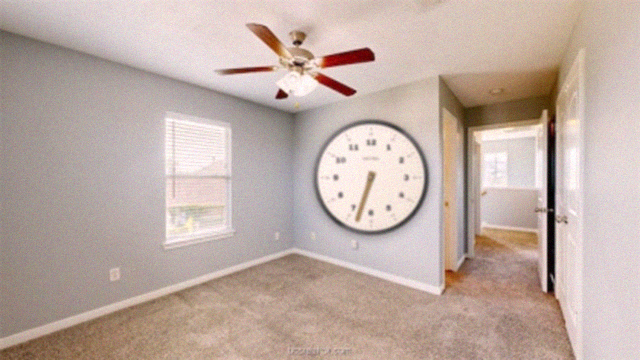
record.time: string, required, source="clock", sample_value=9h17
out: 6h33
